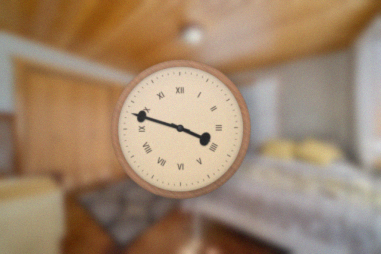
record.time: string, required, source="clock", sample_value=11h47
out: 3h48
